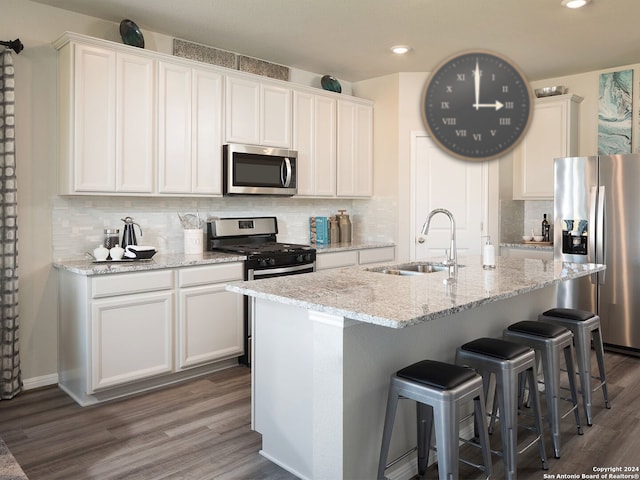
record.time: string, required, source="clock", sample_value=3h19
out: 3h00
